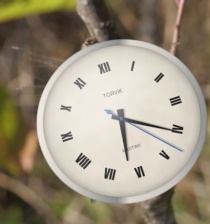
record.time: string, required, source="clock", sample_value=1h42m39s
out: 6h20m23s
